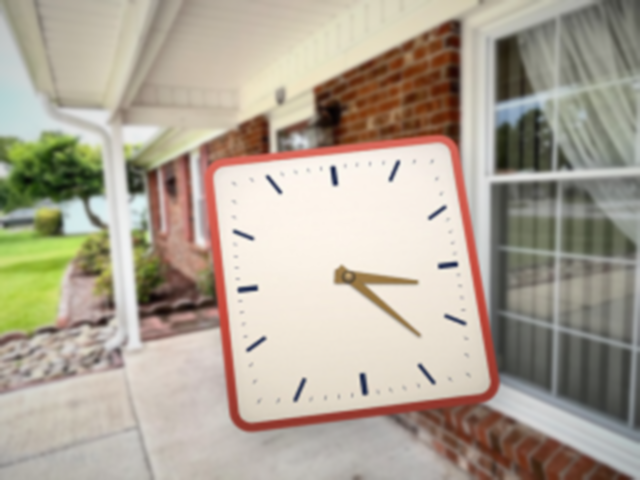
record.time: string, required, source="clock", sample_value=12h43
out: 3h23
